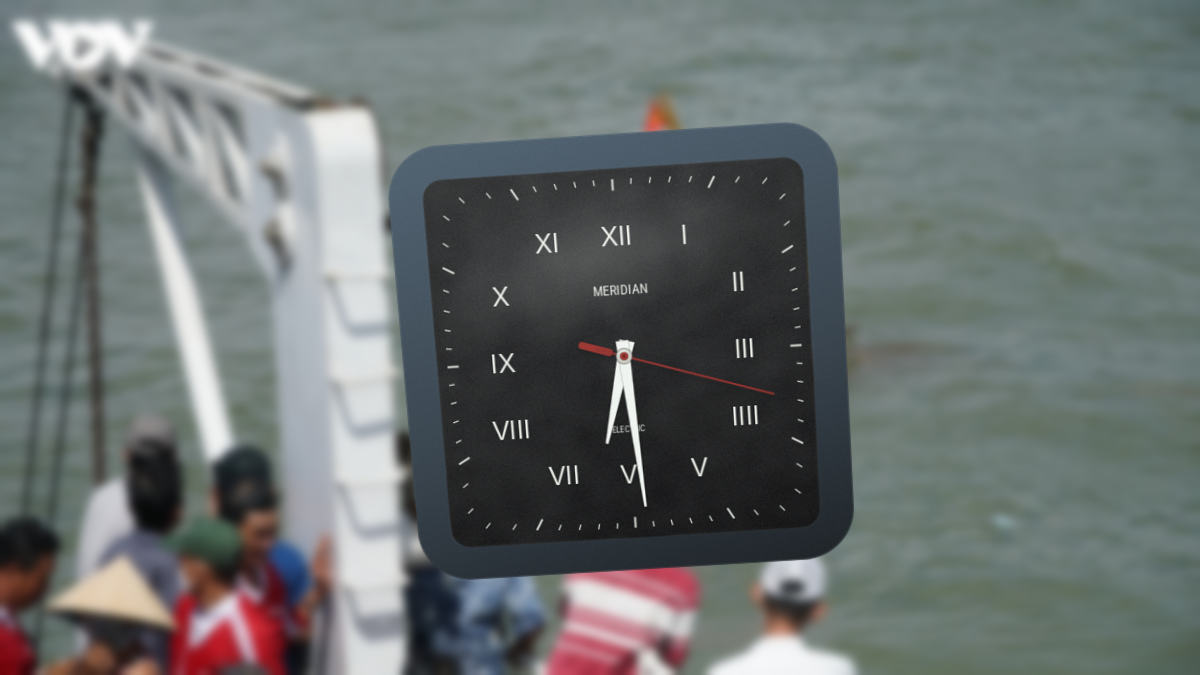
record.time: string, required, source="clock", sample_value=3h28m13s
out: 6h29m18s
